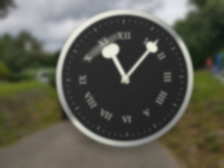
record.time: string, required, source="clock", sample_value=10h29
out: 11h07
